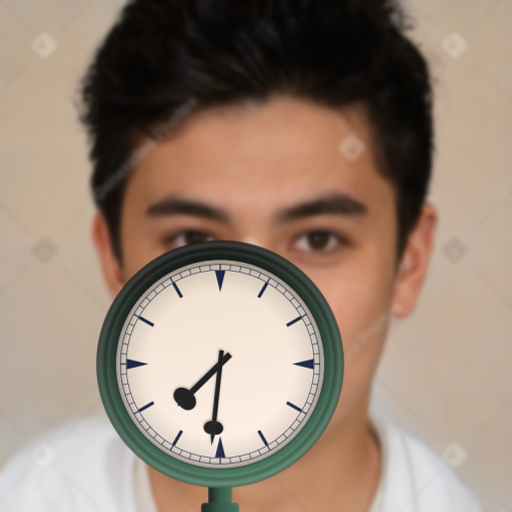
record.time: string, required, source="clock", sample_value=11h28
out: 7h31
